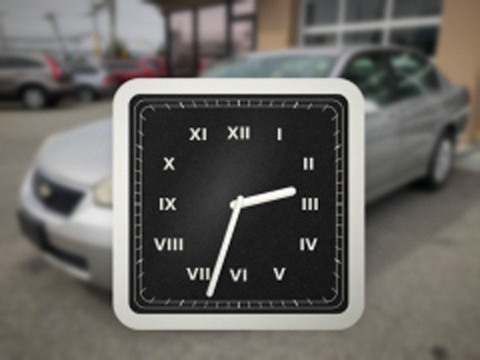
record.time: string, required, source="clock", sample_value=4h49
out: 2h33
